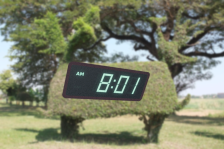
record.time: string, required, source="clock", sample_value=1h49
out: 8h01
